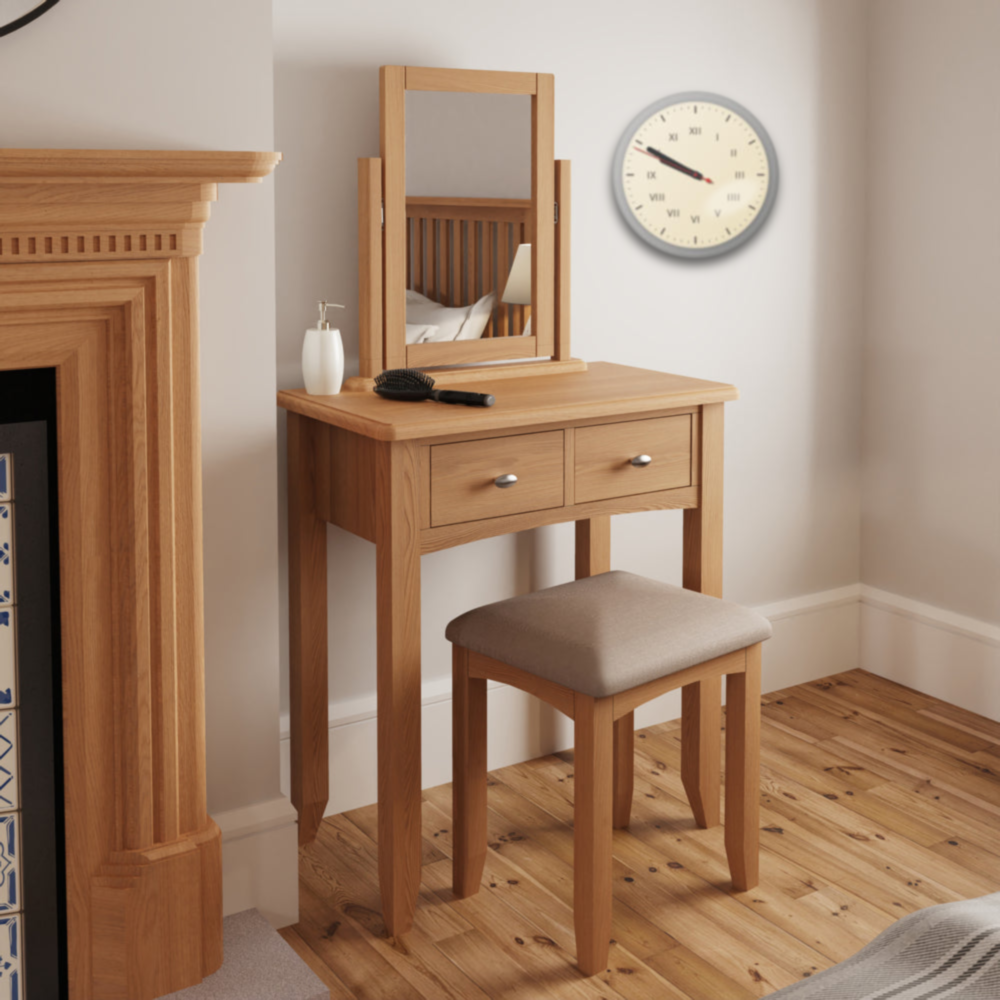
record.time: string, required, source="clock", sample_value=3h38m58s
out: 9h49m49s
